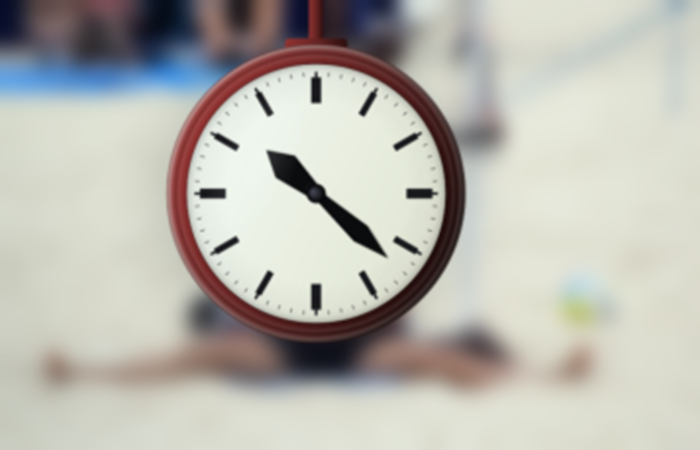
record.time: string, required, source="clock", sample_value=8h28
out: 10h22
